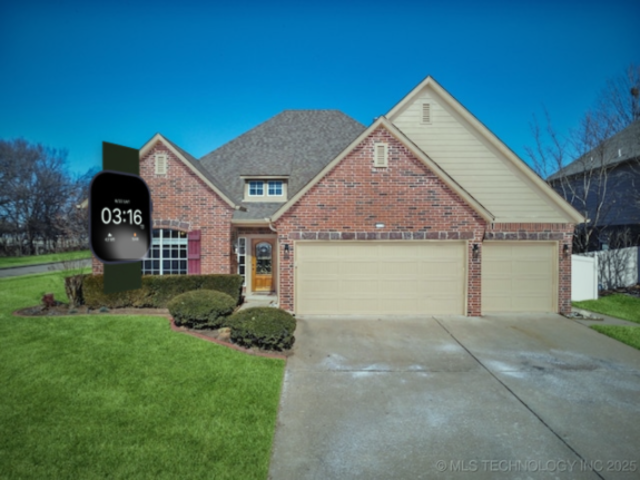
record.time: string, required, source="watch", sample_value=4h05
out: 3h16
